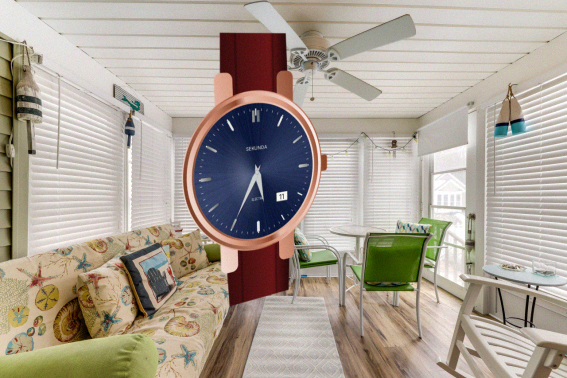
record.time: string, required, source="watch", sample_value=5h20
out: 5h35
